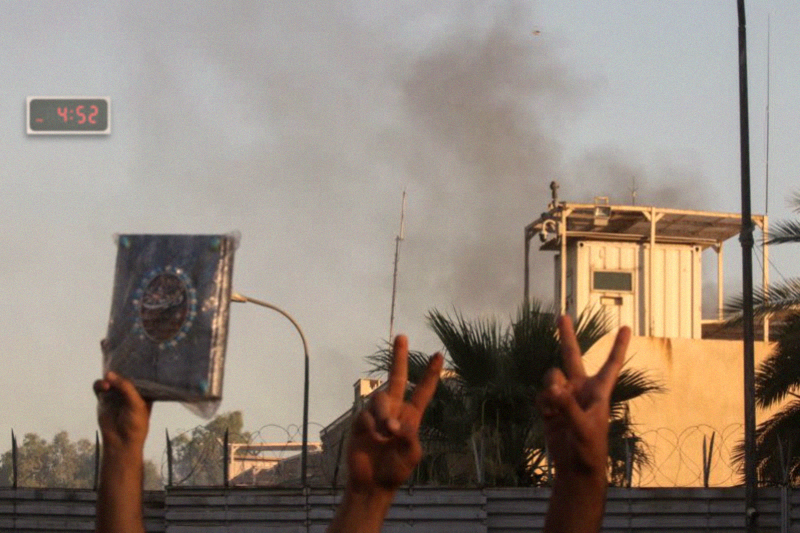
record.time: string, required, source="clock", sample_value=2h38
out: 4h52
